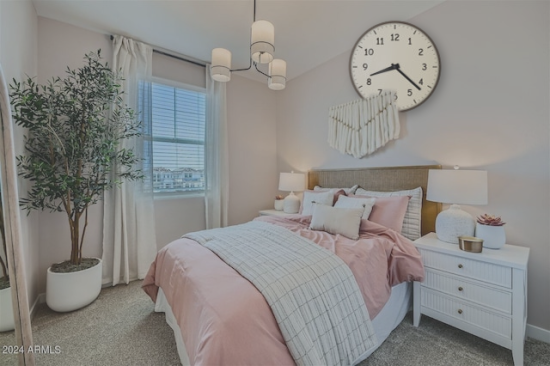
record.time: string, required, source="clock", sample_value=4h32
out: 8h22
